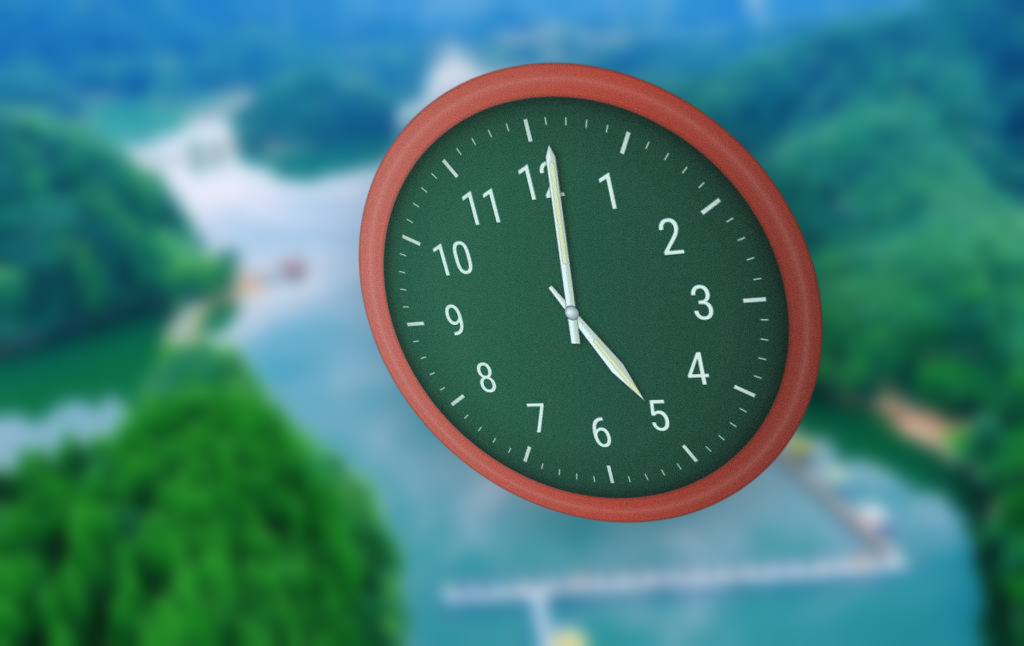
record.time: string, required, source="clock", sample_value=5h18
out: 5h01
